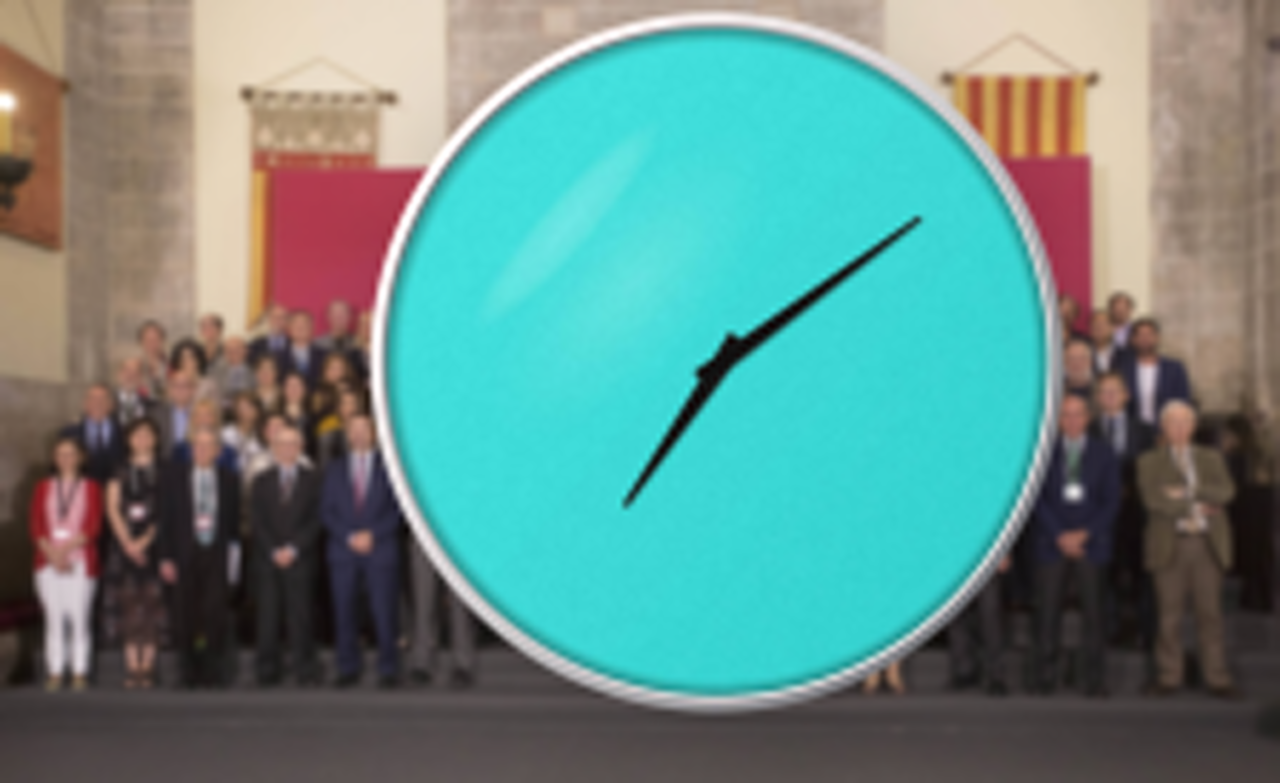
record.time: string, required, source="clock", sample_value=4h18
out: 7h09
